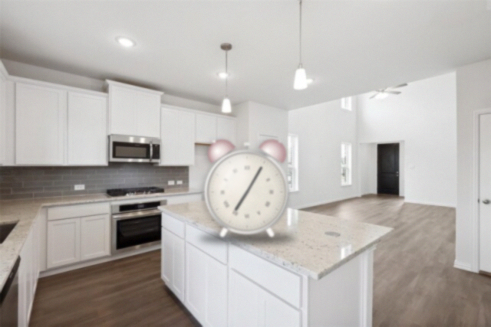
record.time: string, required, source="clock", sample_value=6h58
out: 7h05
